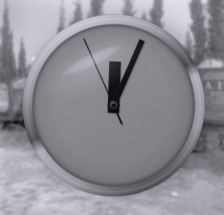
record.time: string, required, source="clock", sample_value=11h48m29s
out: 12h03m56s
